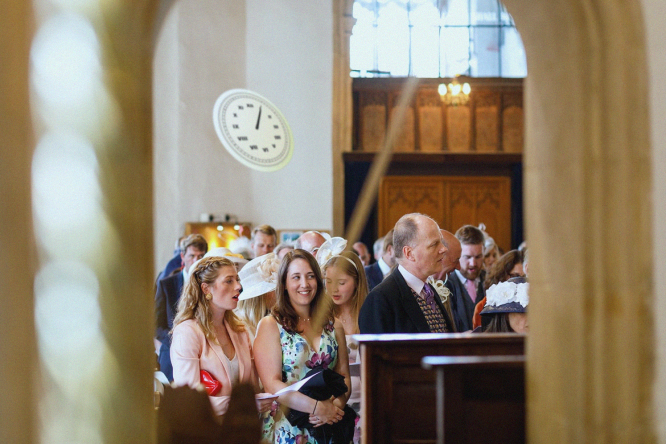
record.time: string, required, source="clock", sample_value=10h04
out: 1h05
